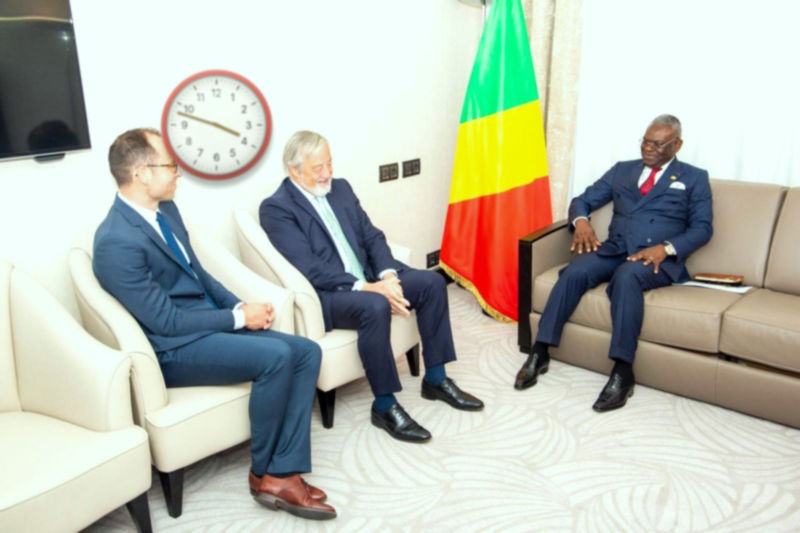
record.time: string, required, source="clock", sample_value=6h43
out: 3h48
